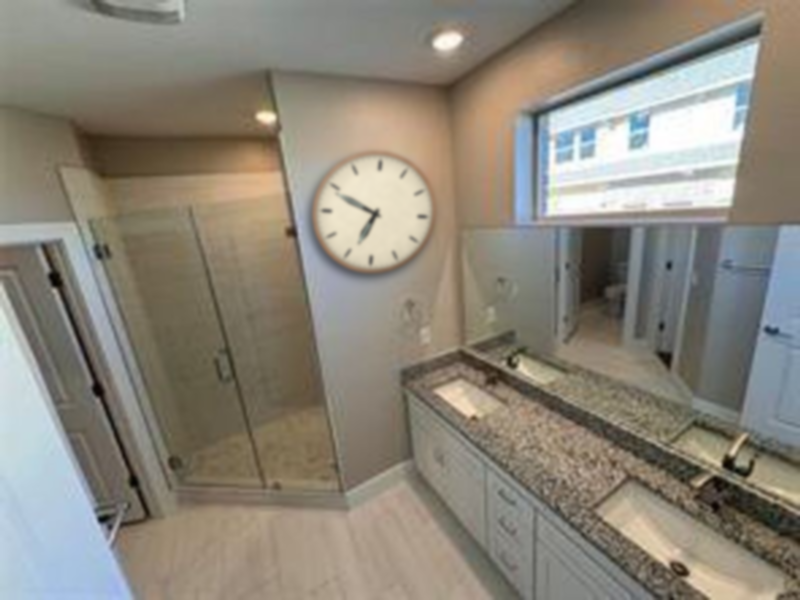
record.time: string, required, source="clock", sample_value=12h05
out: 6h49
